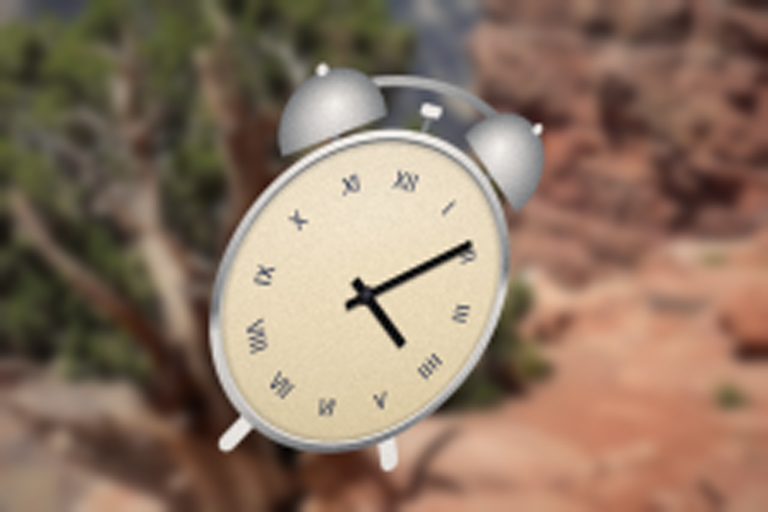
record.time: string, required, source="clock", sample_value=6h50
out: 4h09
